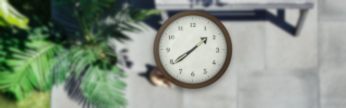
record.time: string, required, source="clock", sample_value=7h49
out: 1h39
